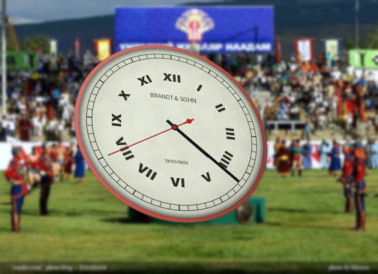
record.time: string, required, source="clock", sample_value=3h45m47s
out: 4h21m40s
